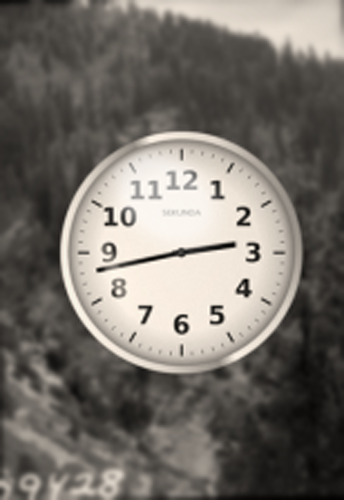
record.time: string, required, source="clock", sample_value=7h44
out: 2h43
